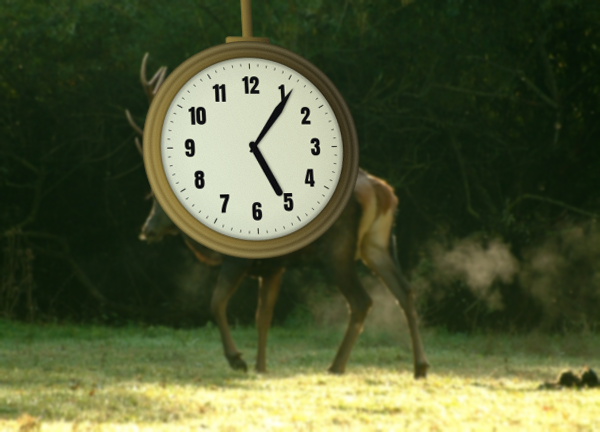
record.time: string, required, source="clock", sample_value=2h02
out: 5h06
